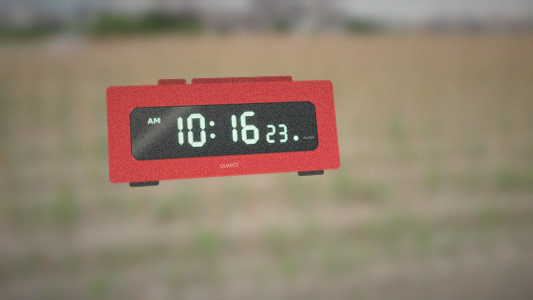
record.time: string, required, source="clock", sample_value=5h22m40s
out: 10h16m23s
